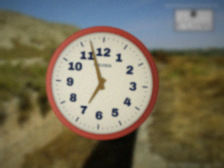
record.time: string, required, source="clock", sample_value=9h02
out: 6h57
